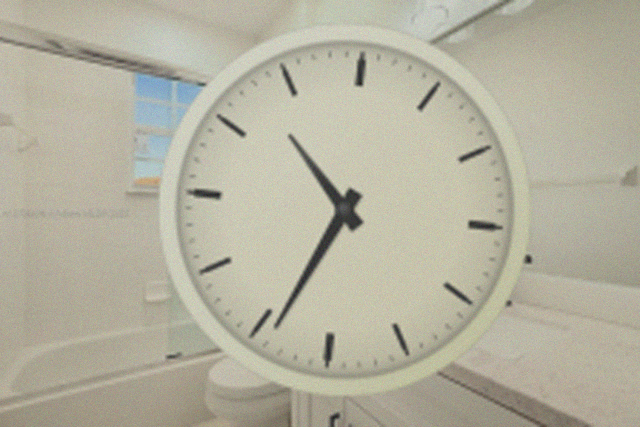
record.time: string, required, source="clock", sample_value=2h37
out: 10h34
